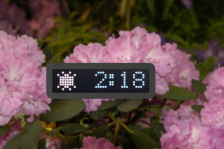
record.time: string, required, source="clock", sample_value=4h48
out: 2h18
